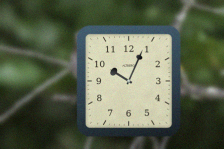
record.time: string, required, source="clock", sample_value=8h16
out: 10h04
